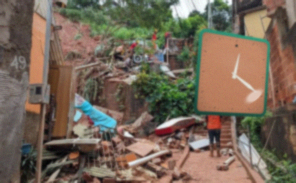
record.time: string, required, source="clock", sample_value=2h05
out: 12h20
